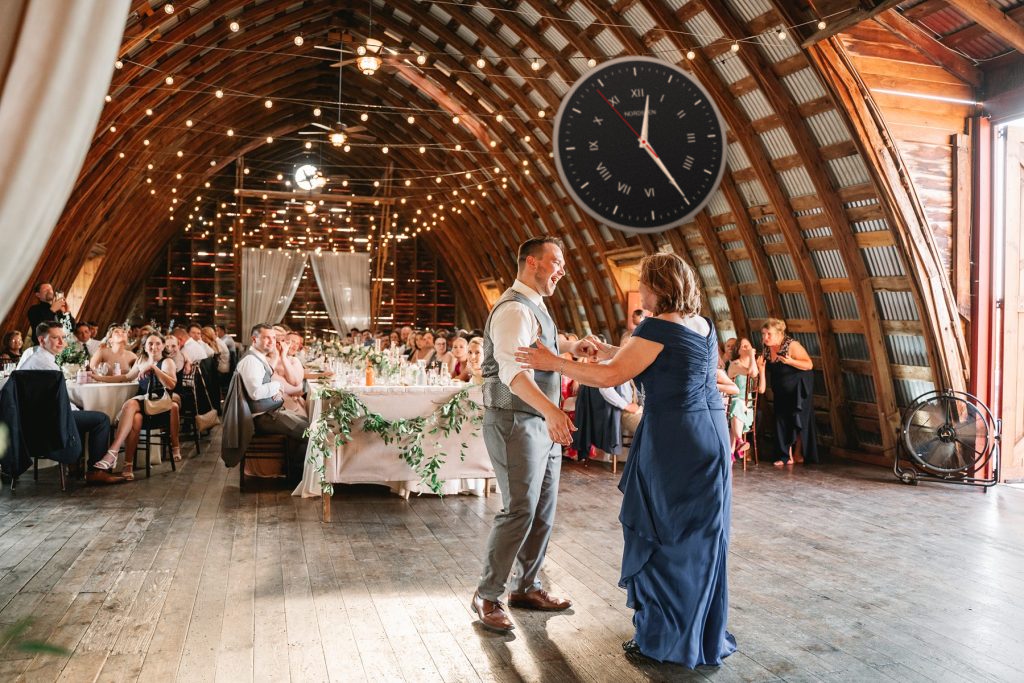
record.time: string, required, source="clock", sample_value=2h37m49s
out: 12h24m54s
